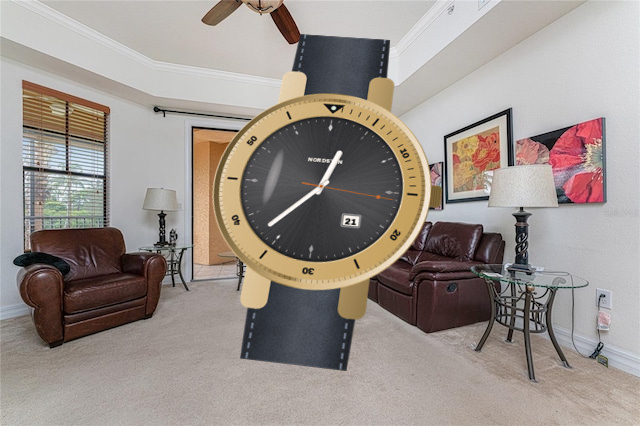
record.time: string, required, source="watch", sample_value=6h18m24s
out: 12h37m16s
